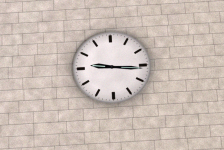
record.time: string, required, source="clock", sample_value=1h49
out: 9h16
